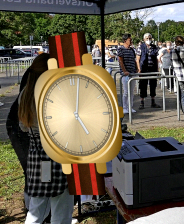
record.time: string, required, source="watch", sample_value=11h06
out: 5h02
